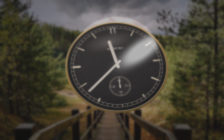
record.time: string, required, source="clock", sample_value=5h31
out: 11h38
